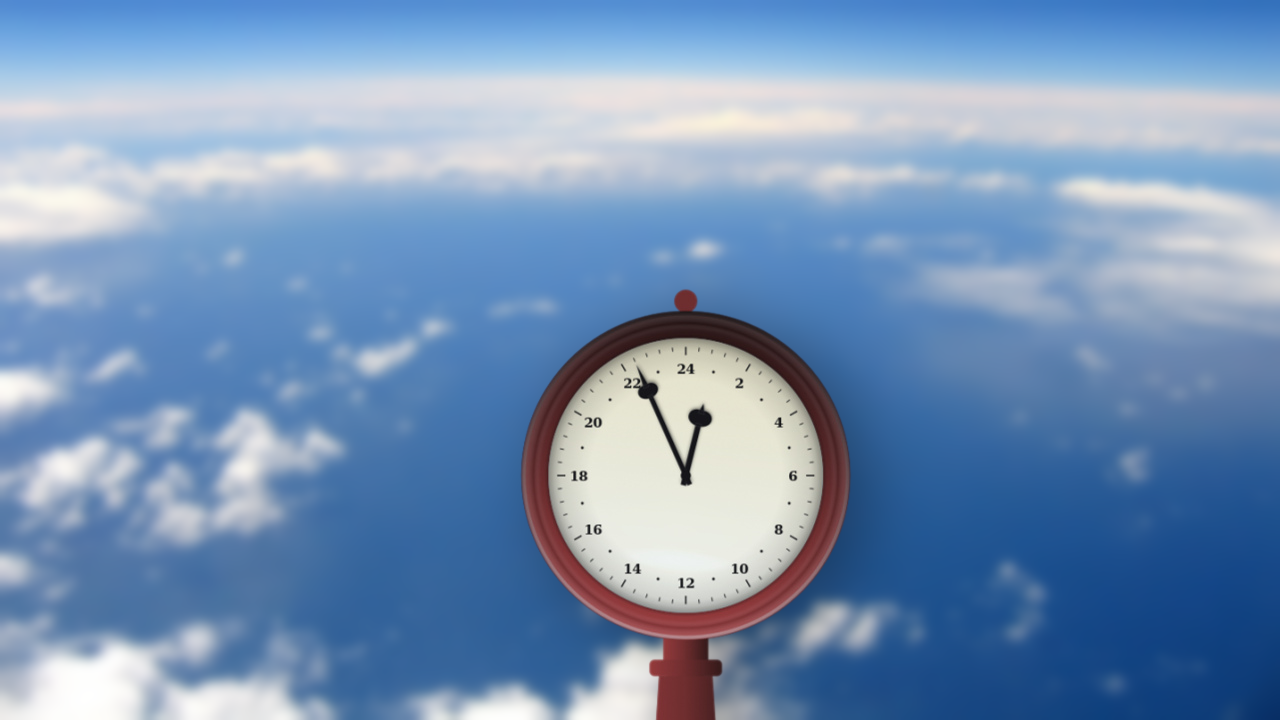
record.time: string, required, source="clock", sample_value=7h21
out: 0h56
